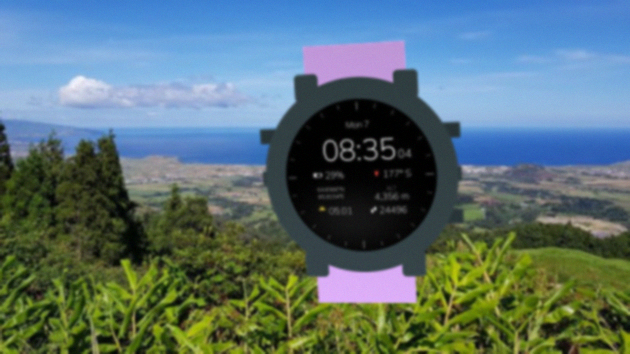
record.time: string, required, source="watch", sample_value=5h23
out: 8h35
